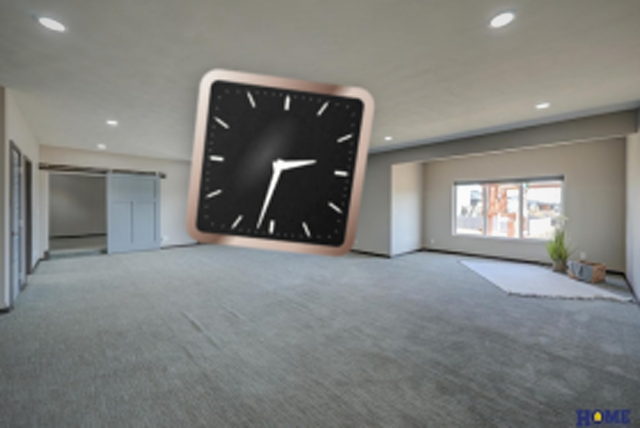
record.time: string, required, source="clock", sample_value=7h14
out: 2h32
